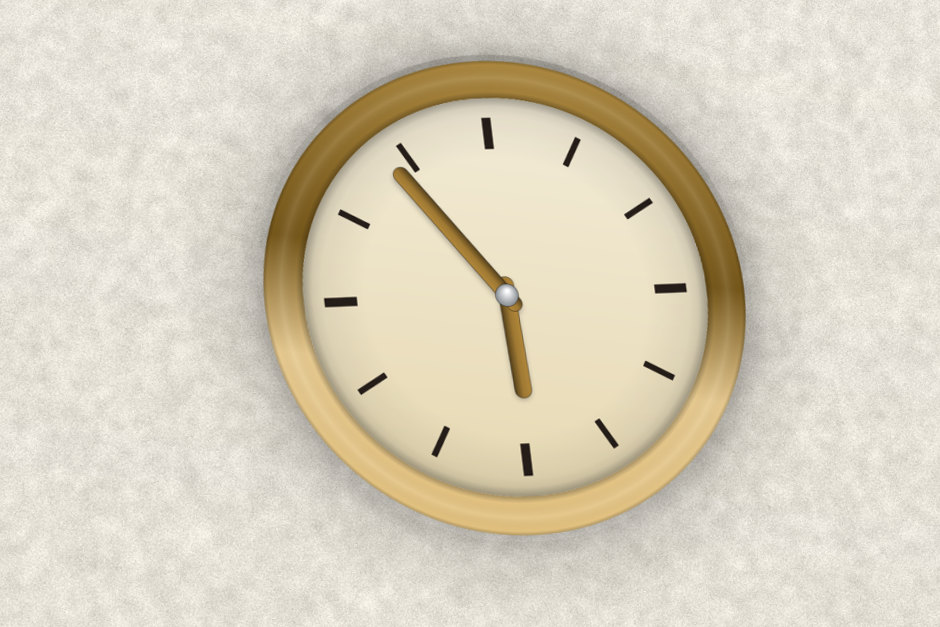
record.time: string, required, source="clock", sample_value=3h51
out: 5h54
